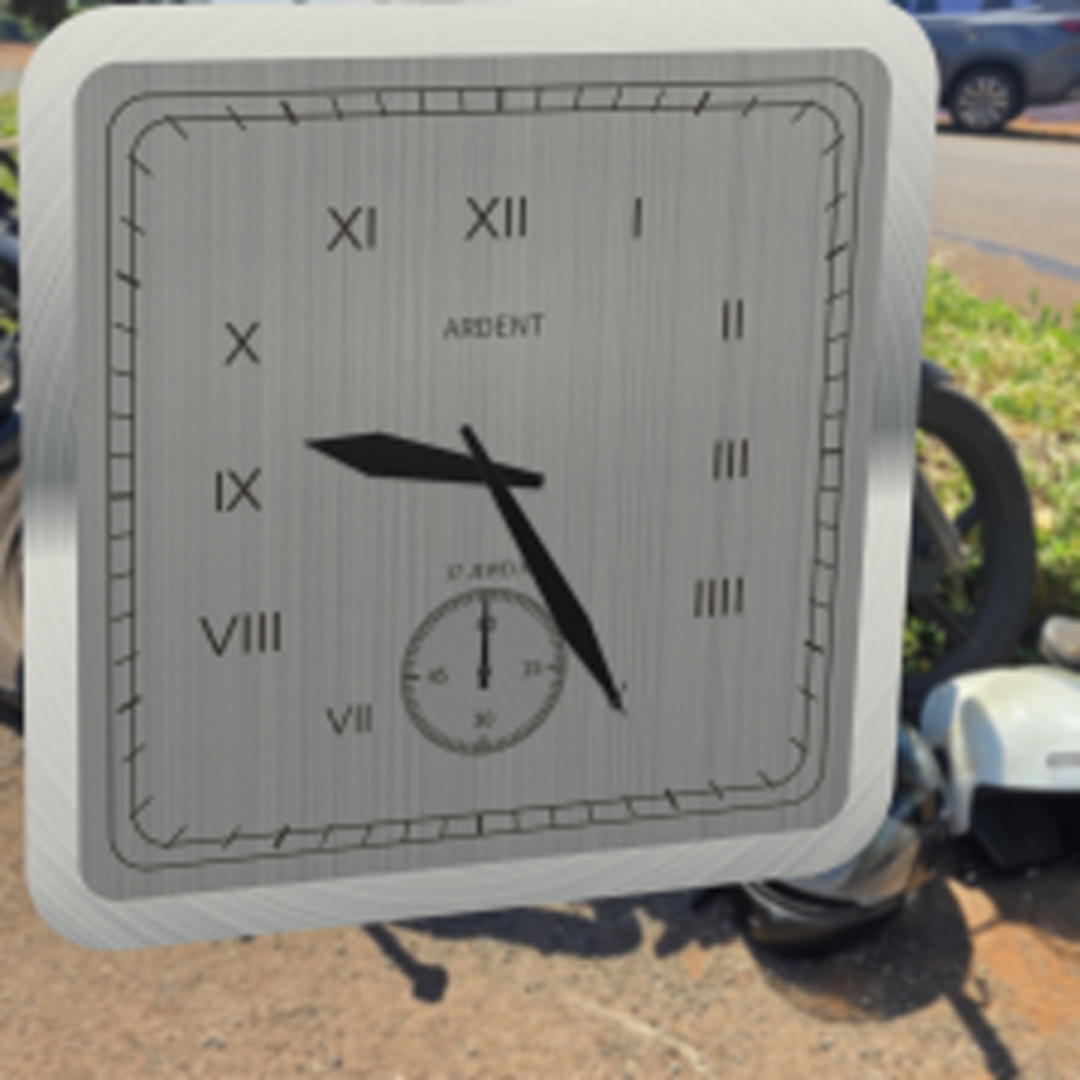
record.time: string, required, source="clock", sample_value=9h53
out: 9h25
